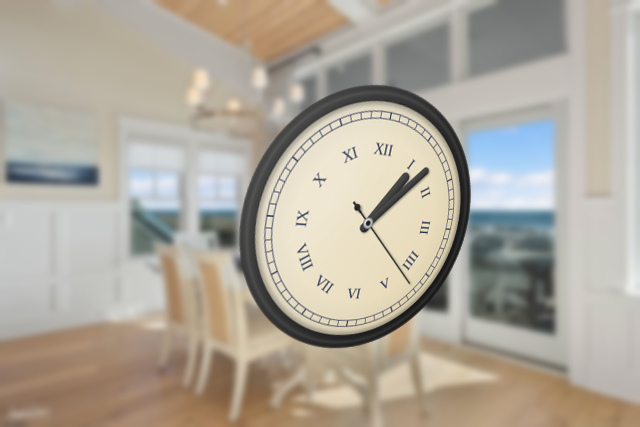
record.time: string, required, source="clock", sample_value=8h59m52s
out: 1h07m22s
